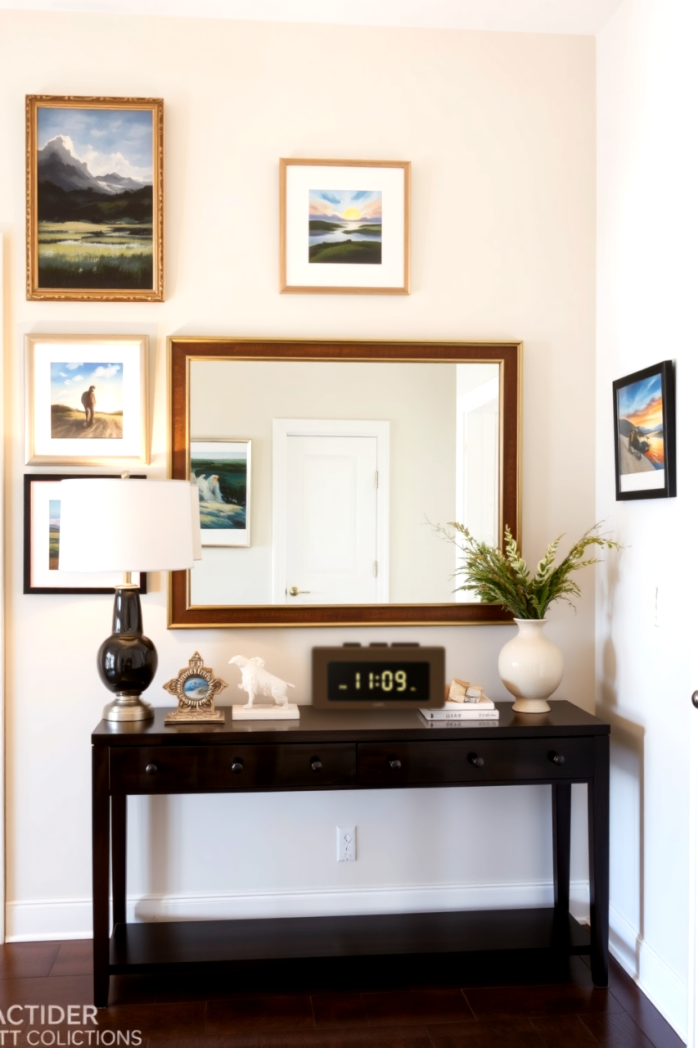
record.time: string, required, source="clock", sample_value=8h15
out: 11h09
